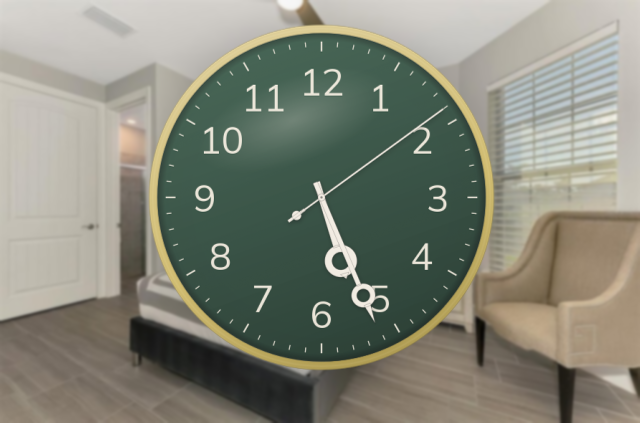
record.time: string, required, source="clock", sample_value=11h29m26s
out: 5h26m09s
